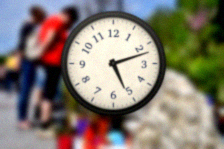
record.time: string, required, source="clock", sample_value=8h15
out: 5h12
